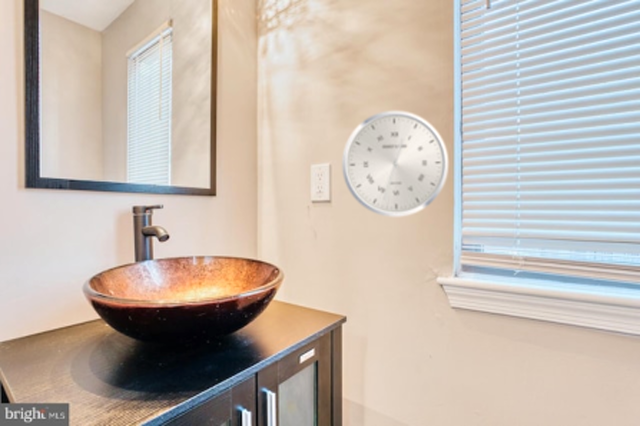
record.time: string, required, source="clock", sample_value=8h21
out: 12h33
